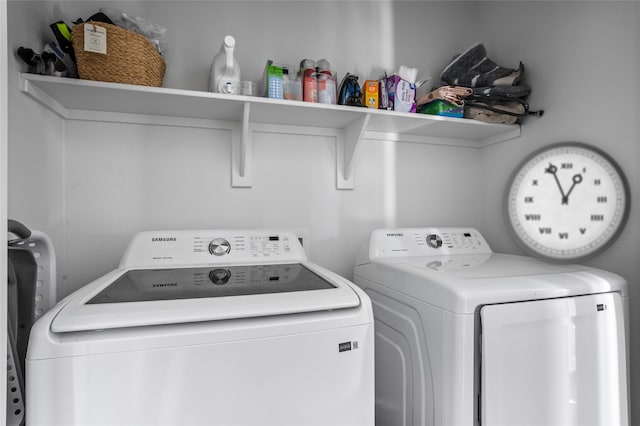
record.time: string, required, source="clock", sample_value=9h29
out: 12h56
